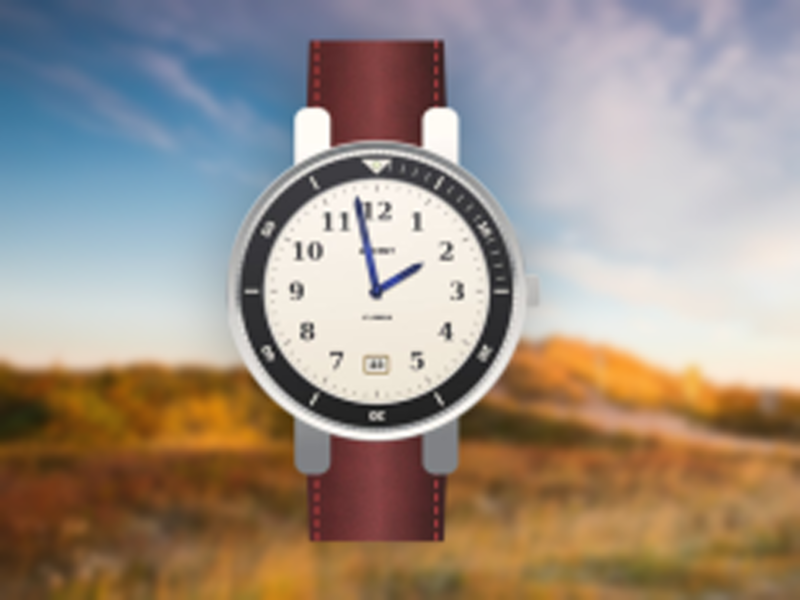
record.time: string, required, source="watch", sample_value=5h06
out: 1h58
